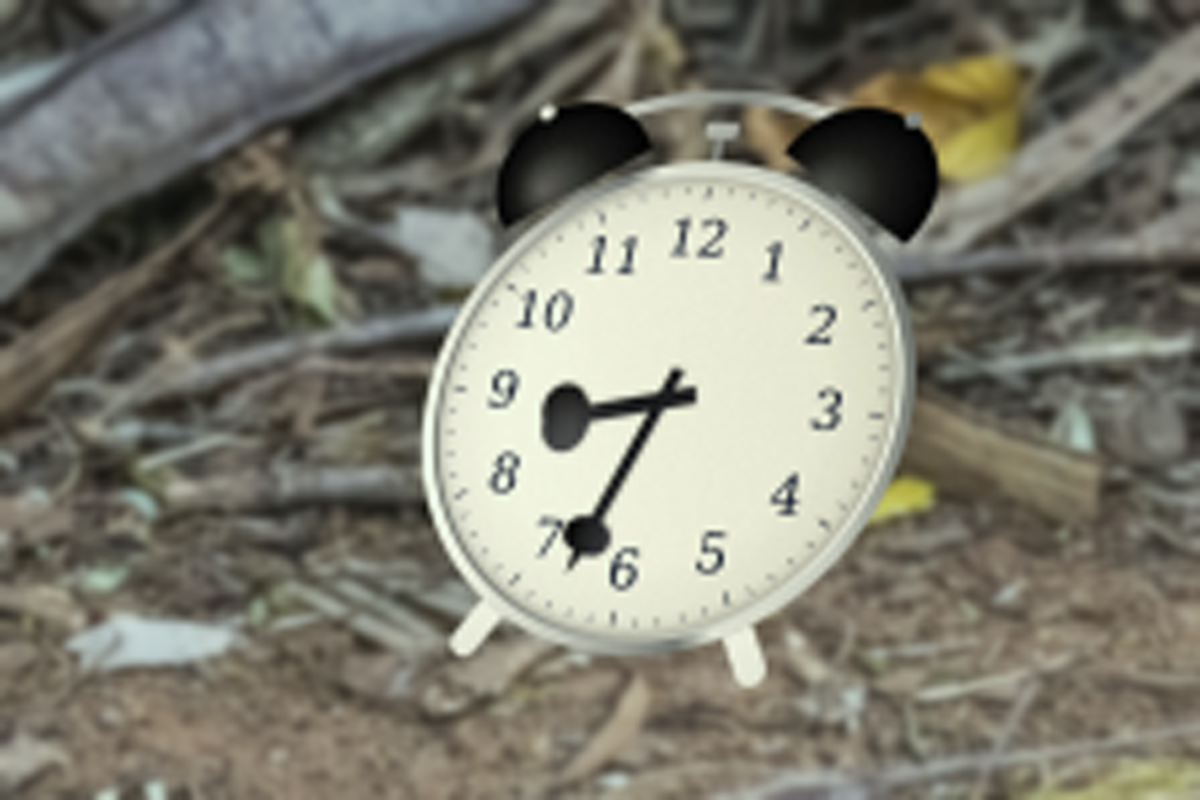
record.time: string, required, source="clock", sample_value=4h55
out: 8h33
